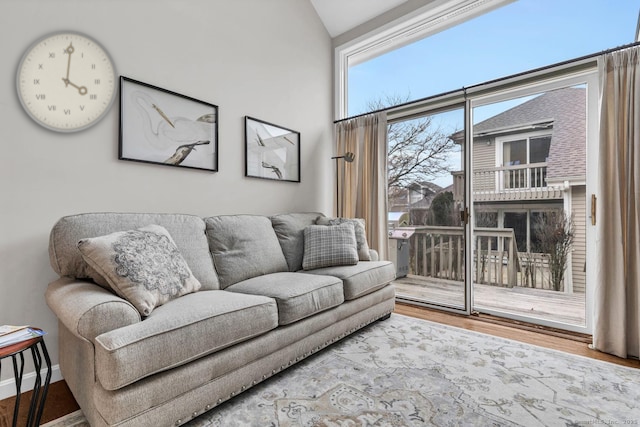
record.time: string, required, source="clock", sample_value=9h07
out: 4h01
